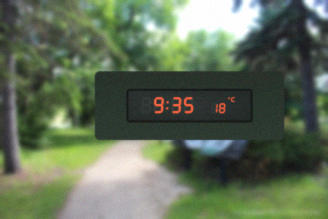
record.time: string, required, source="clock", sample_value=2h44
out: 9h35
